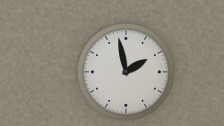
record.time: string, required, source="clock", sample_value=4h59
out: 1h58
